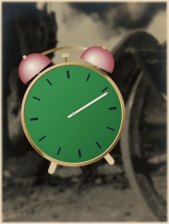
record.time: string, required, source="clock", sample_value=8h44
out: 2h11
